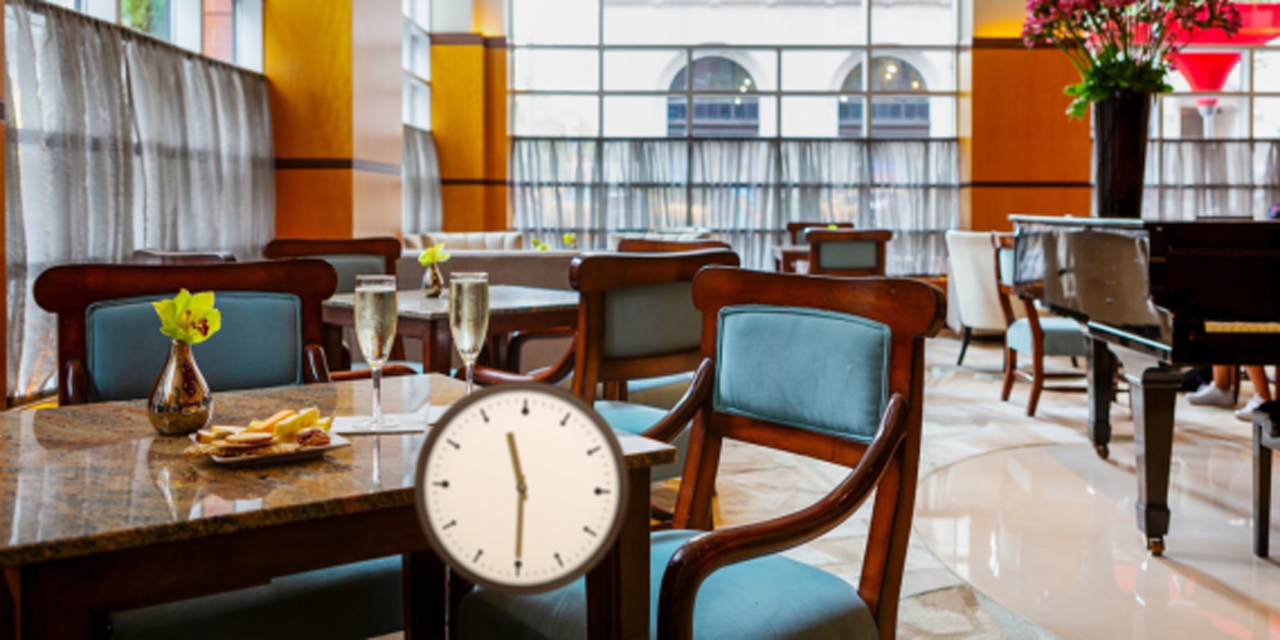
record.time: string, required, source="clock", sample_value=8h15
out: 11h30
